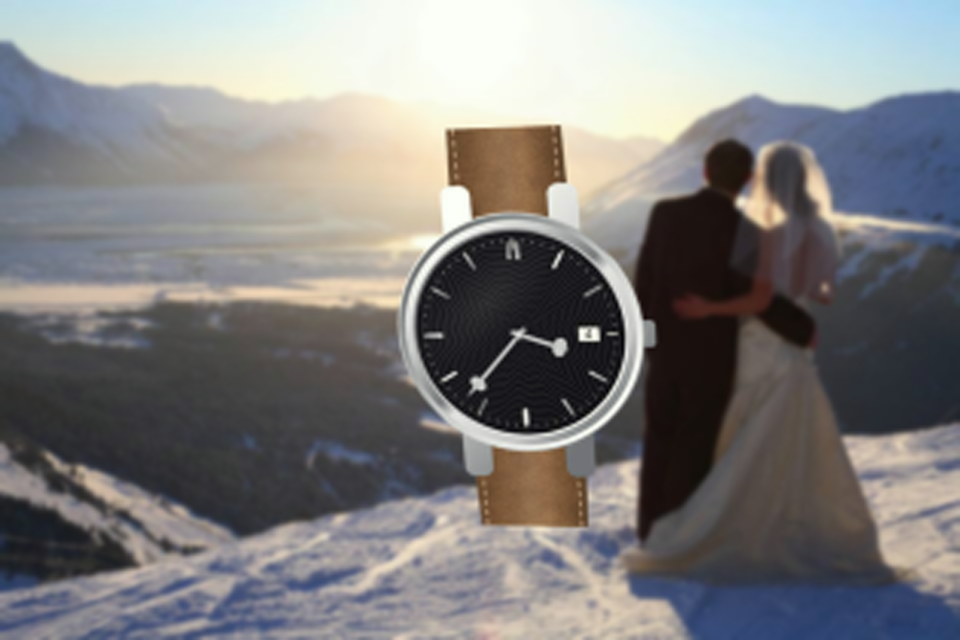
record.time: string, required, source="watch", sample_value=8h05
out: 3h37
